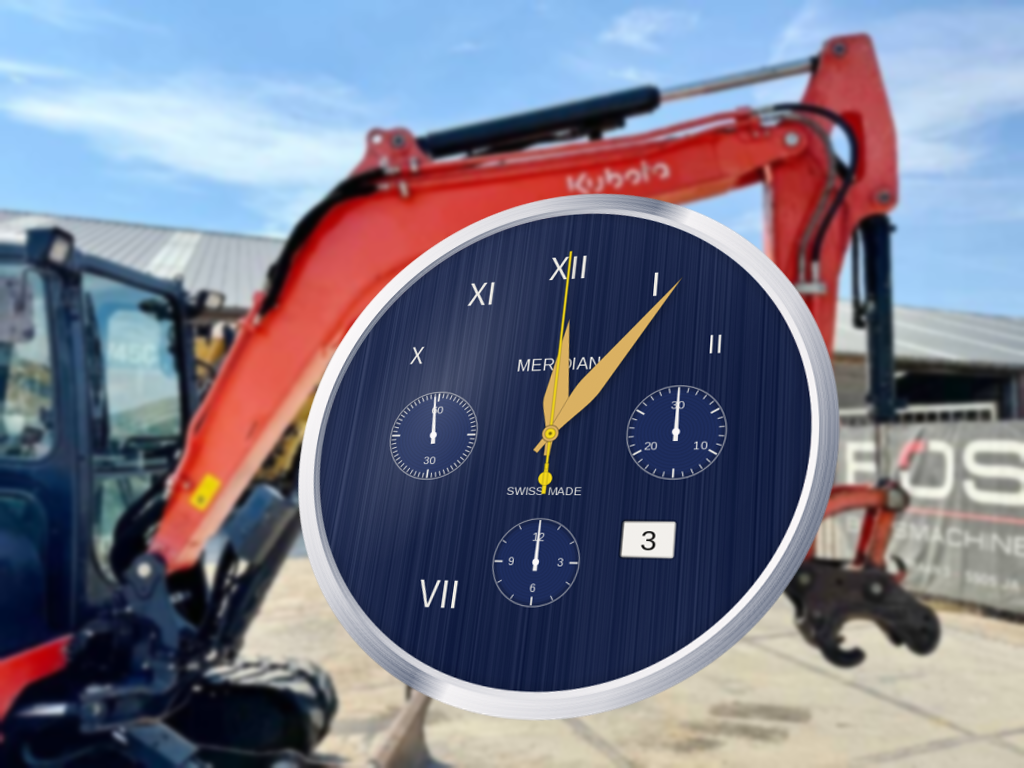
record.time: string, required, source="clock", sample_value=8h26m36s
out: 12h05m59s
